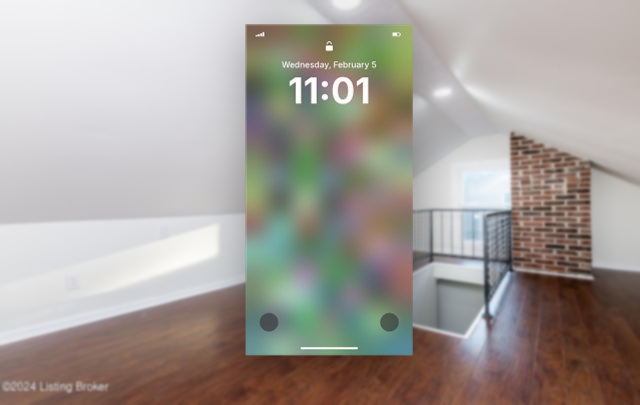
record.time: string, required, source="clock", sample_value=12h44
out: 11h01
